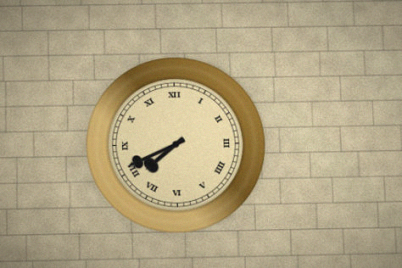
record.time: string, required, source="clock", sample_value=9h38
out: 7h41
